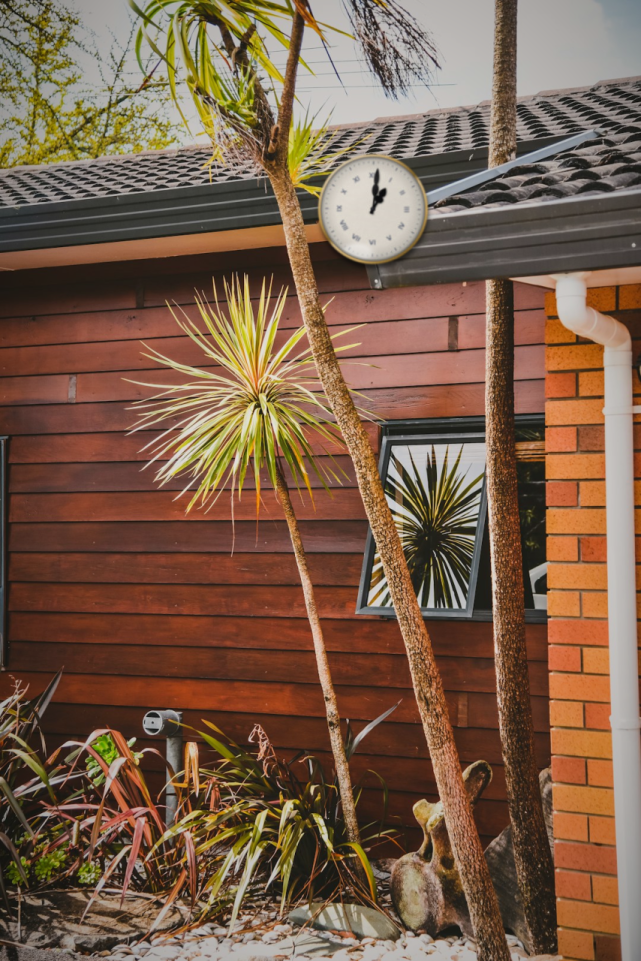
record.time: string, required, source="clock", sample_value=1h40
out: 1h01
